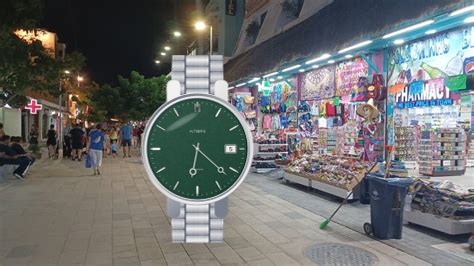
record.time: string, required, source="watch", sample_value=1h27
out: 6h22
